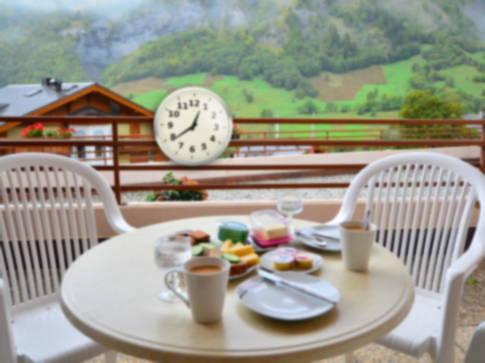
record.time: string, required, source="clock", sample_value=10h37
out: 12h39
